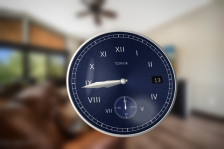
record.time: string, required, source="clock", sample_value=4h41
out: 8h44
